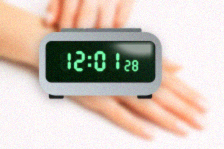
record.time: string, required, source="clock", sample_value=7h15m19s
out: 12h01m28s
